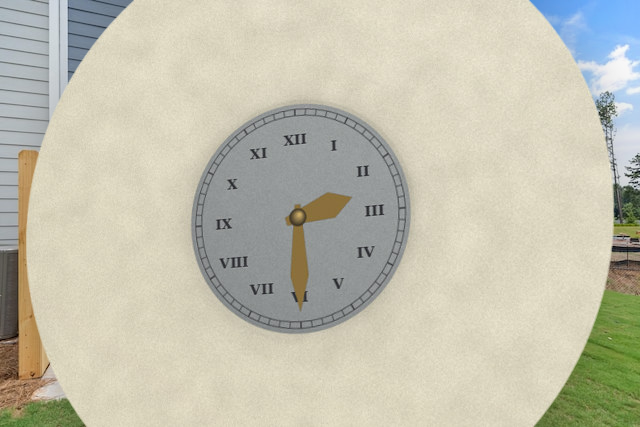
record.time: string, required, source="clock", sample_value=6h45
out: 2h30
